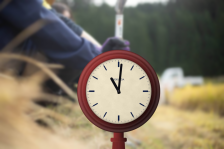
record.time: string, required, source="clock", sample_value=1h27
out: 11h01
